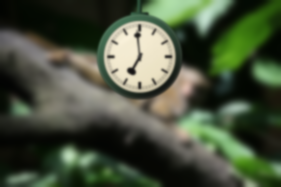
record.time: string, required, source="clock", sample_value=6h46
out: 6h59
